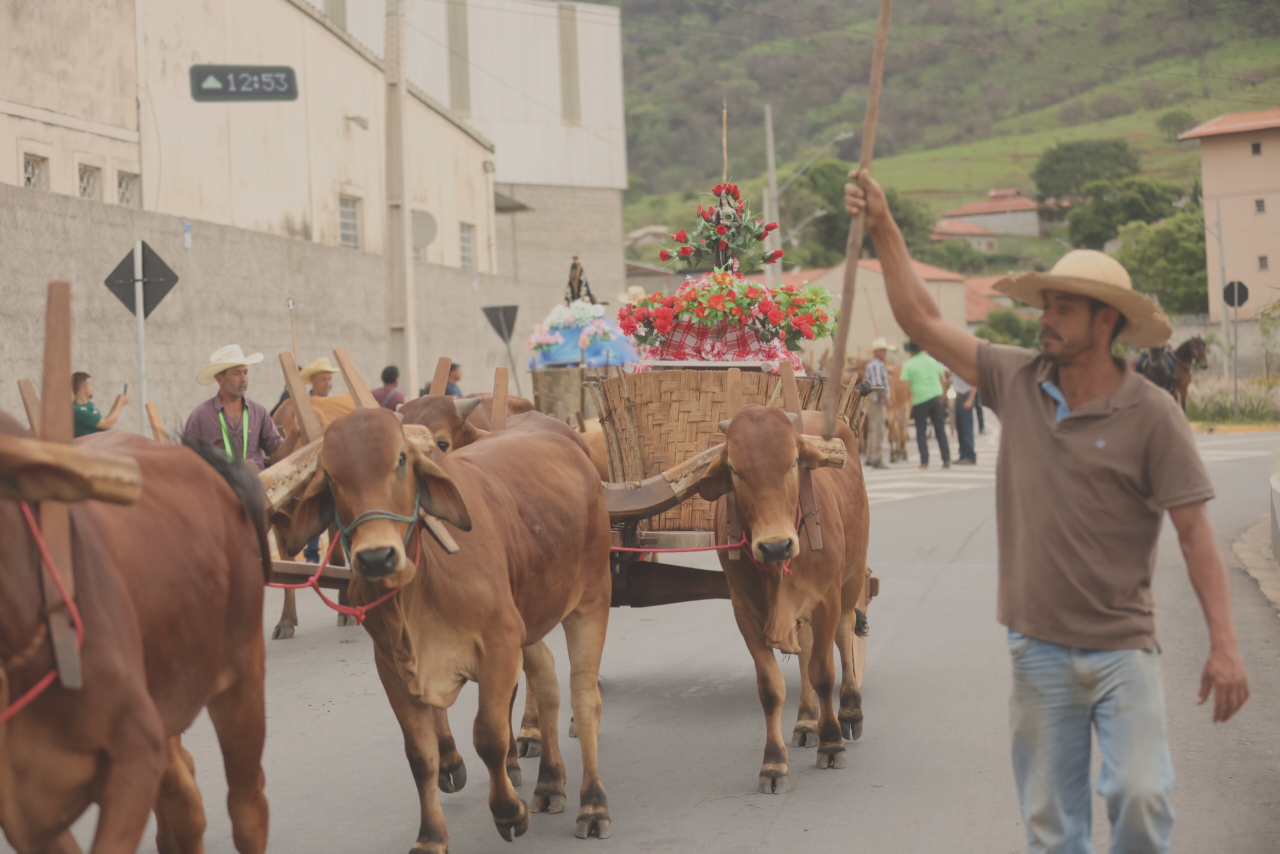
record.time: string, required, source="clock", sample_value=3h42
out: 12h53
